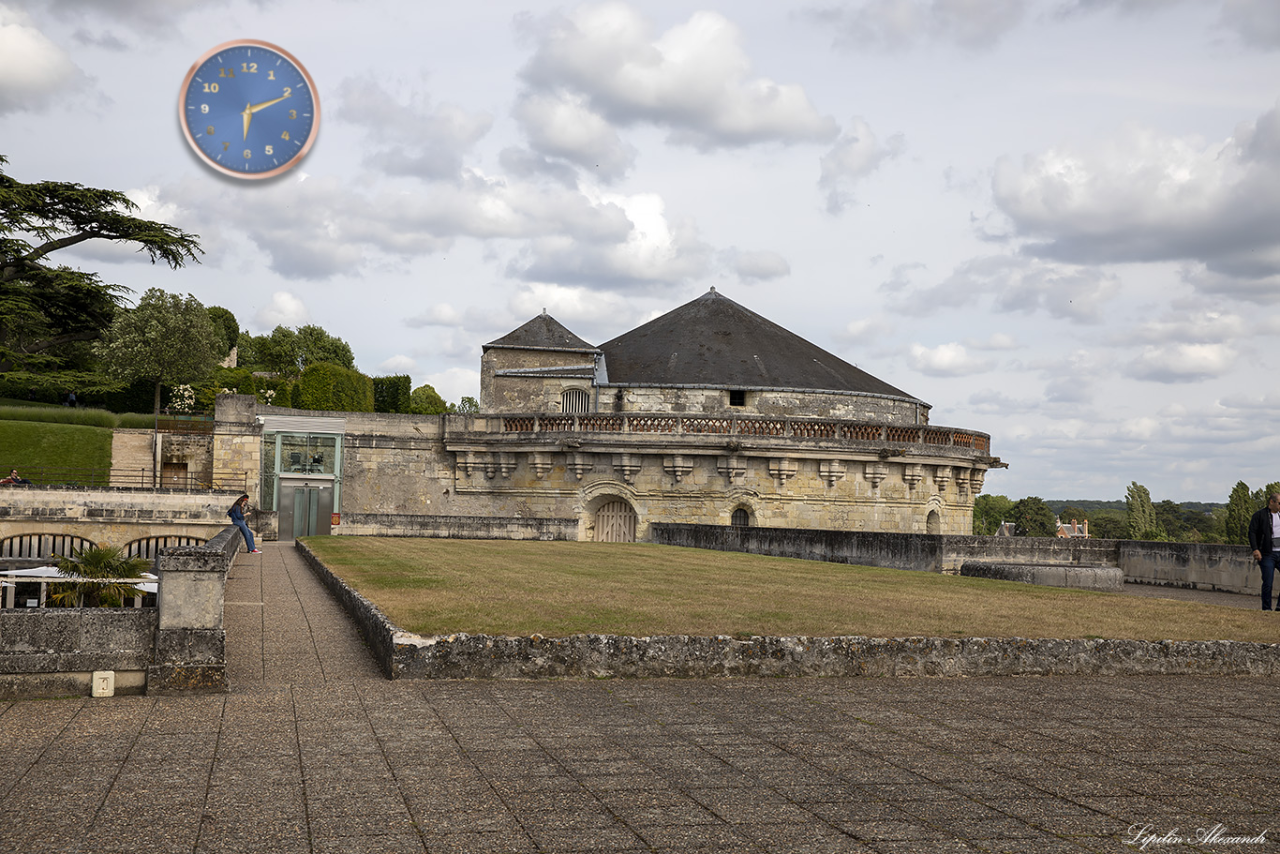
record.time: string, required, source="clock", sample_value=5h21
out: 6h11
